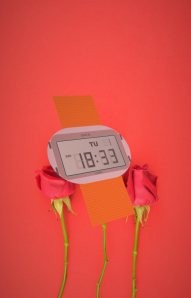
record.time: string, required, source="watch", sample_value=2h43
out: 18h33
